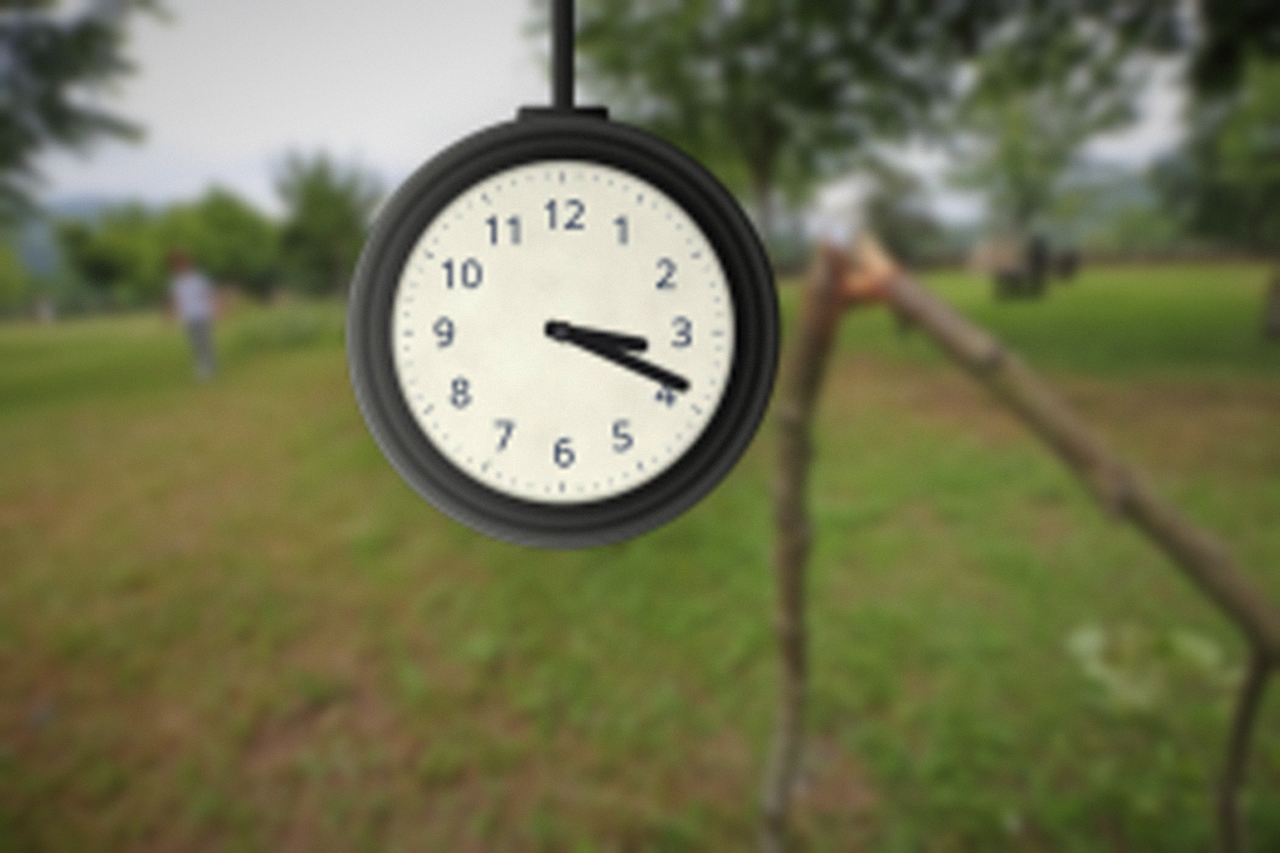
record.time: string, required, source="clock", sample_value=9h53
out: 3h19
